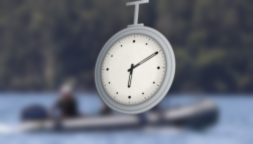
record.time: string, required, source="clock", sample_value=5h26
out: 6h10
